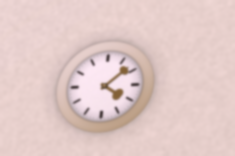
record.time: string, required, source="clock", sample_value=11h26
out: 4h08
